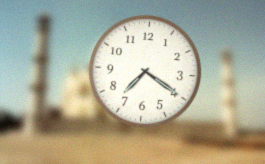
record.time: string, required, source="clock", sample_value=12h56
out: 7h20
